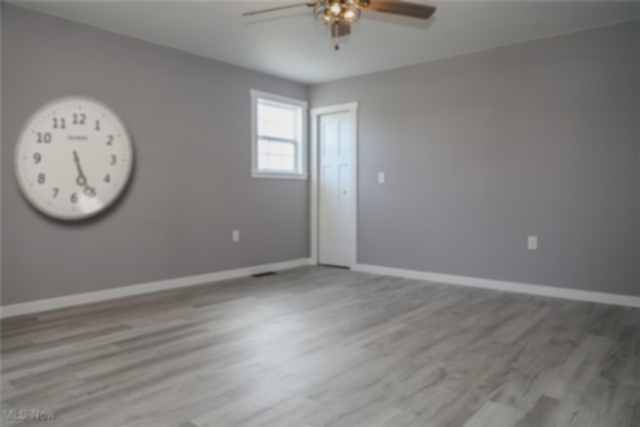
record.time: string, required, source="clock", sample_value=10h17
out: 5h26
